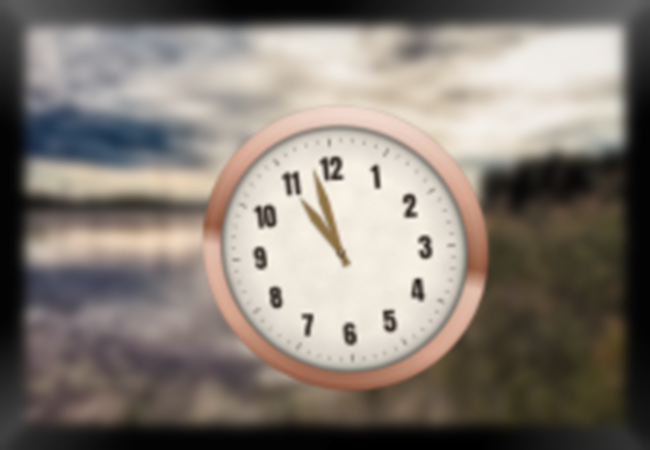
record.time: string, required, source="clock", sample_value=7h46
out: 10h58
